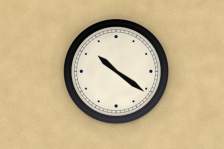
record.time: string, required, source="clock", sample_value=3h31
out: 10h21
